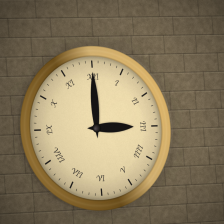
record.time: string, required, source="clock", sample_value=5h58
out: 3h00
